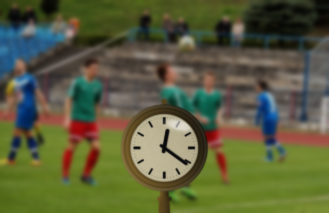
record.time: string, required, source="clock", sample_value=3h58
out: 12h21
